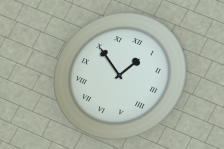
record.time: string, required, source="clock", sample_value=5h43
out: 12h50
